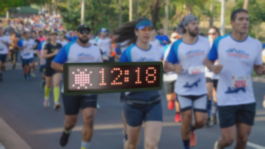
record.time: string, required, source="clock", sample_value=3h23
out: 12h18
